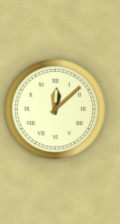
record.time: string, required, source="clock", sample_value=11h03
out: 12h08
